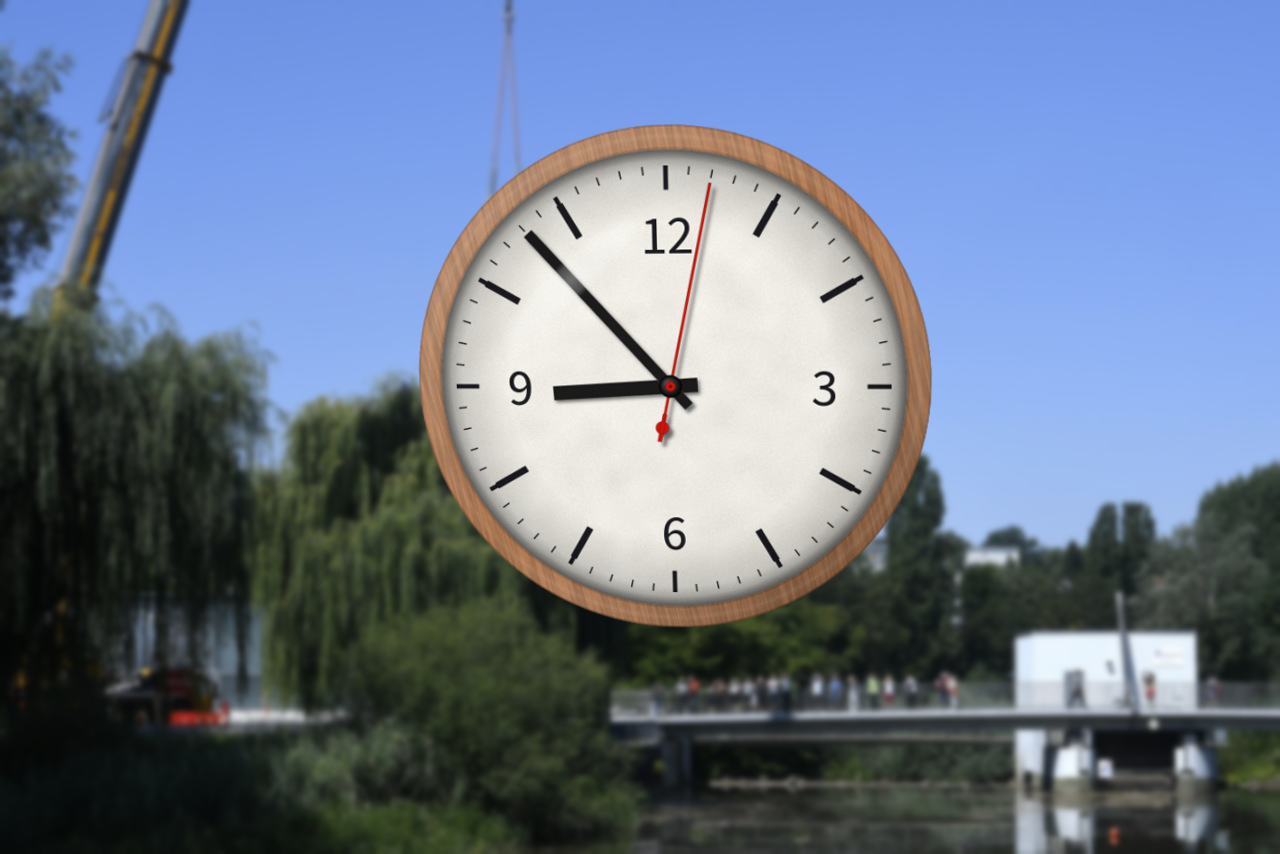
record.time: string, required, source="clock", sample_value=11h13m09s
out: 8h53m02s
